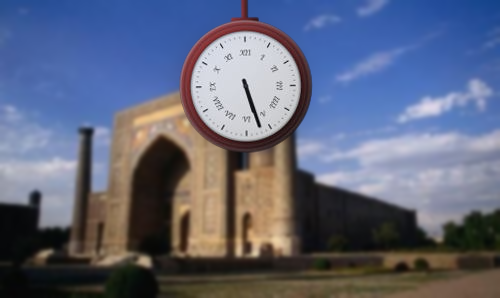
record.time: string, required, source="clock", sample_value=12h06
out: 5h27
